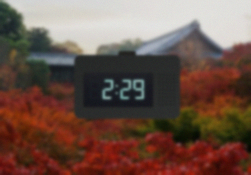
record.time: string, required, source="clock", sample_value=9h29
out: 2h29
